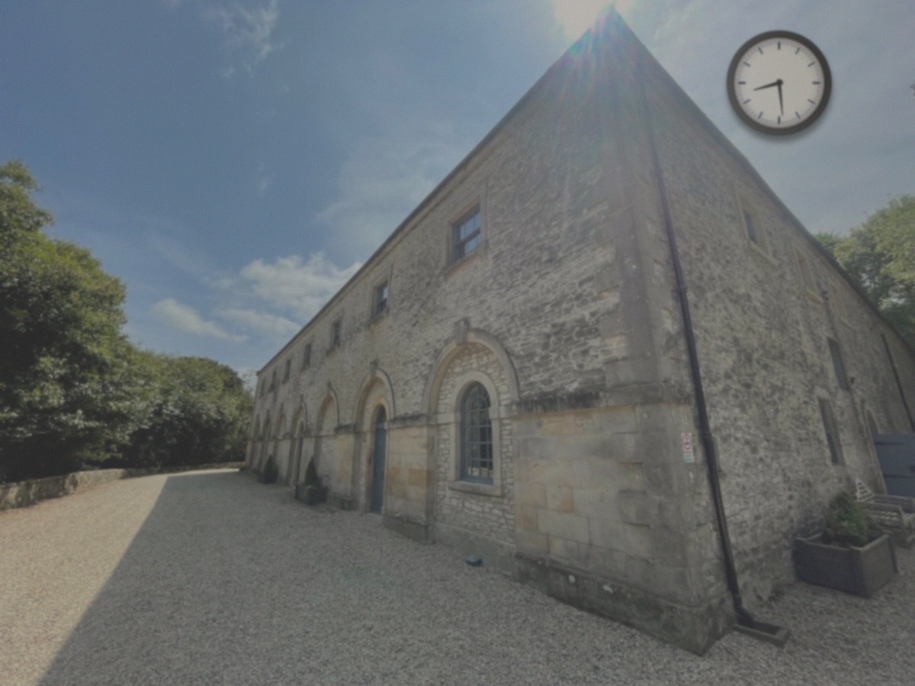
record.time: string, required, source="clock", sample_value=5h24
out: 8h29
